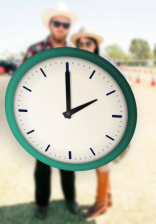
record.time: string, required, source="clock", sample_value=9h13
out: 2h00
